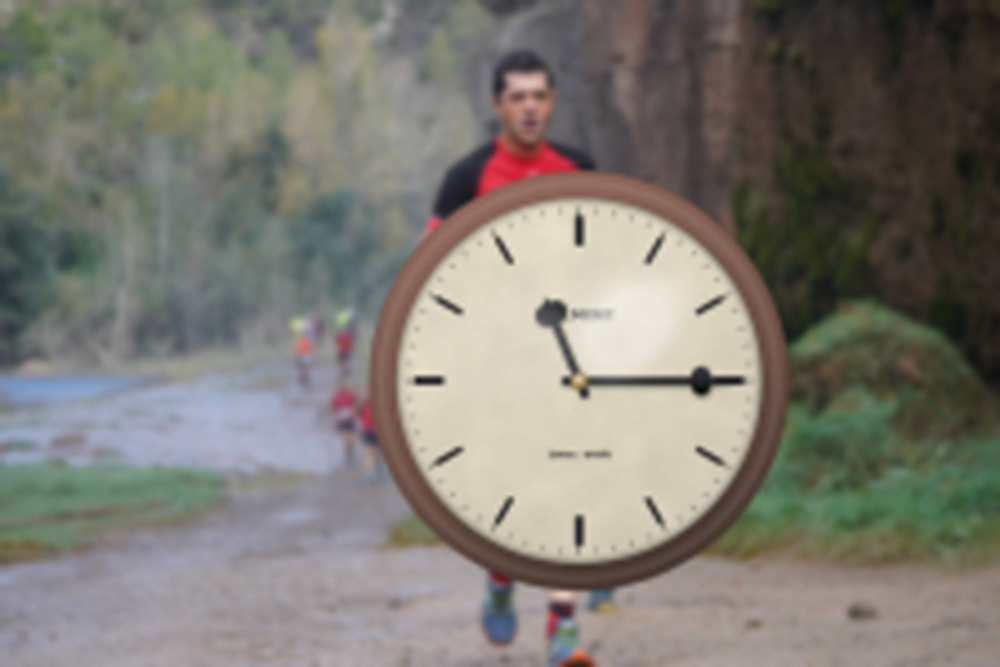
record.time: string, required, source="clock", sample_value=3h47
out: 11h15
